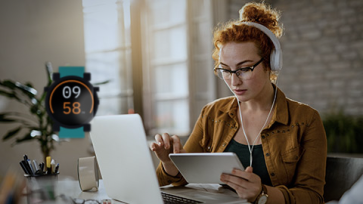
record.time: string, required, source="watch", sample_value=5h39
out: 9h58
